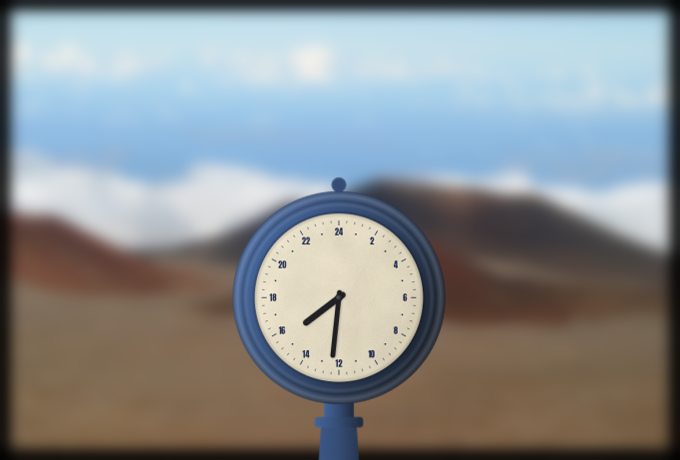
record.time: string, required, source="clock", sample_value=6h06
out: 15h31
